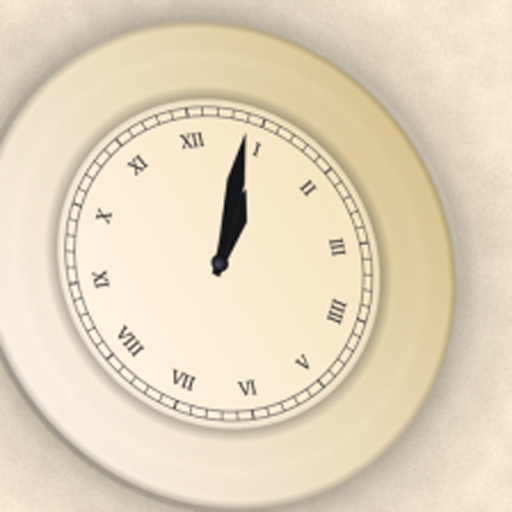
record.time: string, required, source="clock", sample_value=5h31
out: 1h04
